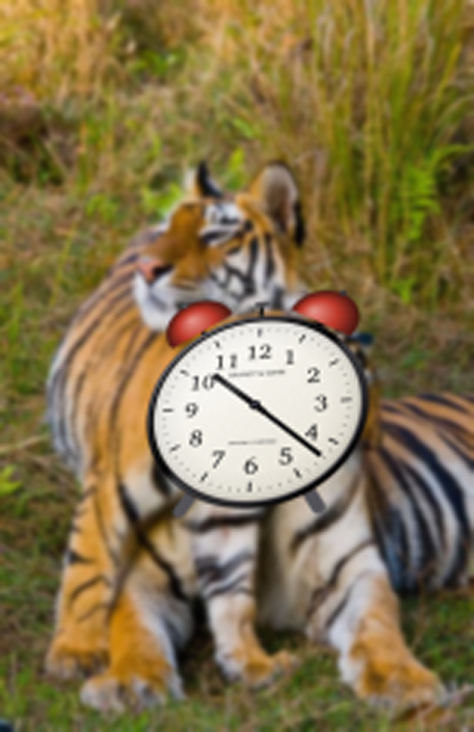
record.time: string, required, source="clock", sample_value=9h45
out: 10h22
